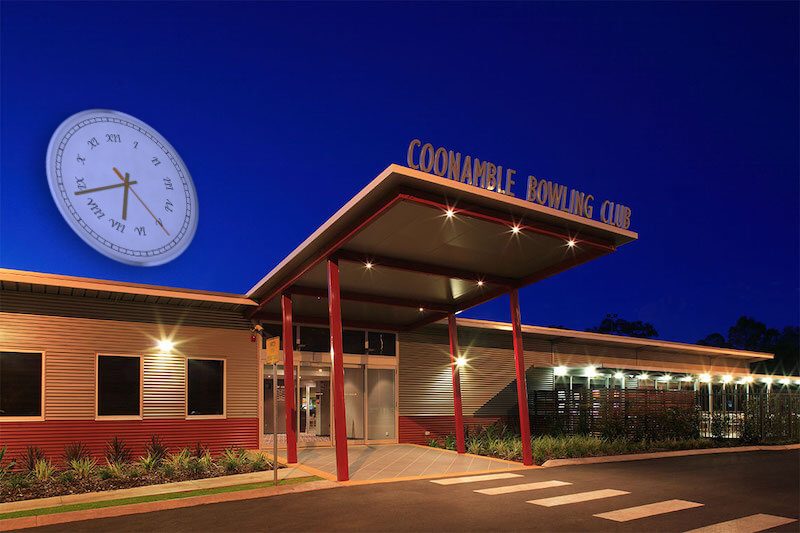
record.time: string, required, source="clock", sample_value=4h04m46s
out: 6h43m25s
